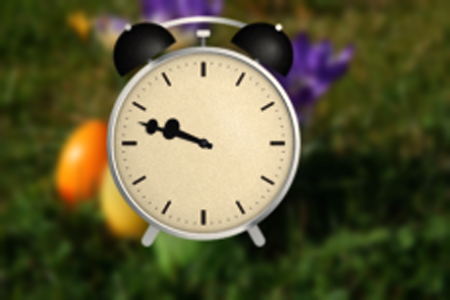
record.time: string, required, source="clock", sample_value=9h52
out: 9h48
